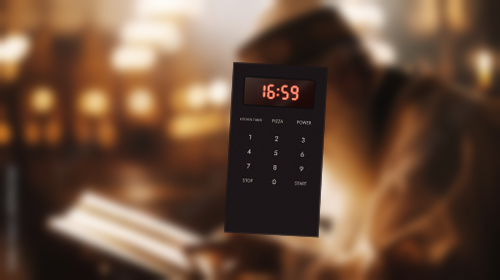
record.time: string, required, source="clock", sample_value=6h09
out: 16h59
